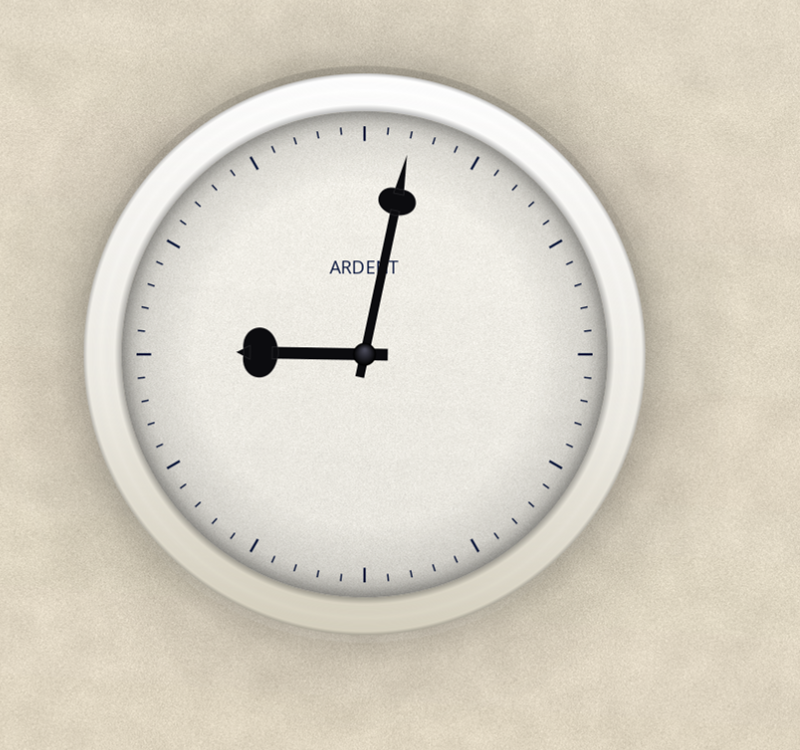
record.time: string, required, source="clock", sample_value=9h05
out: 9h02
